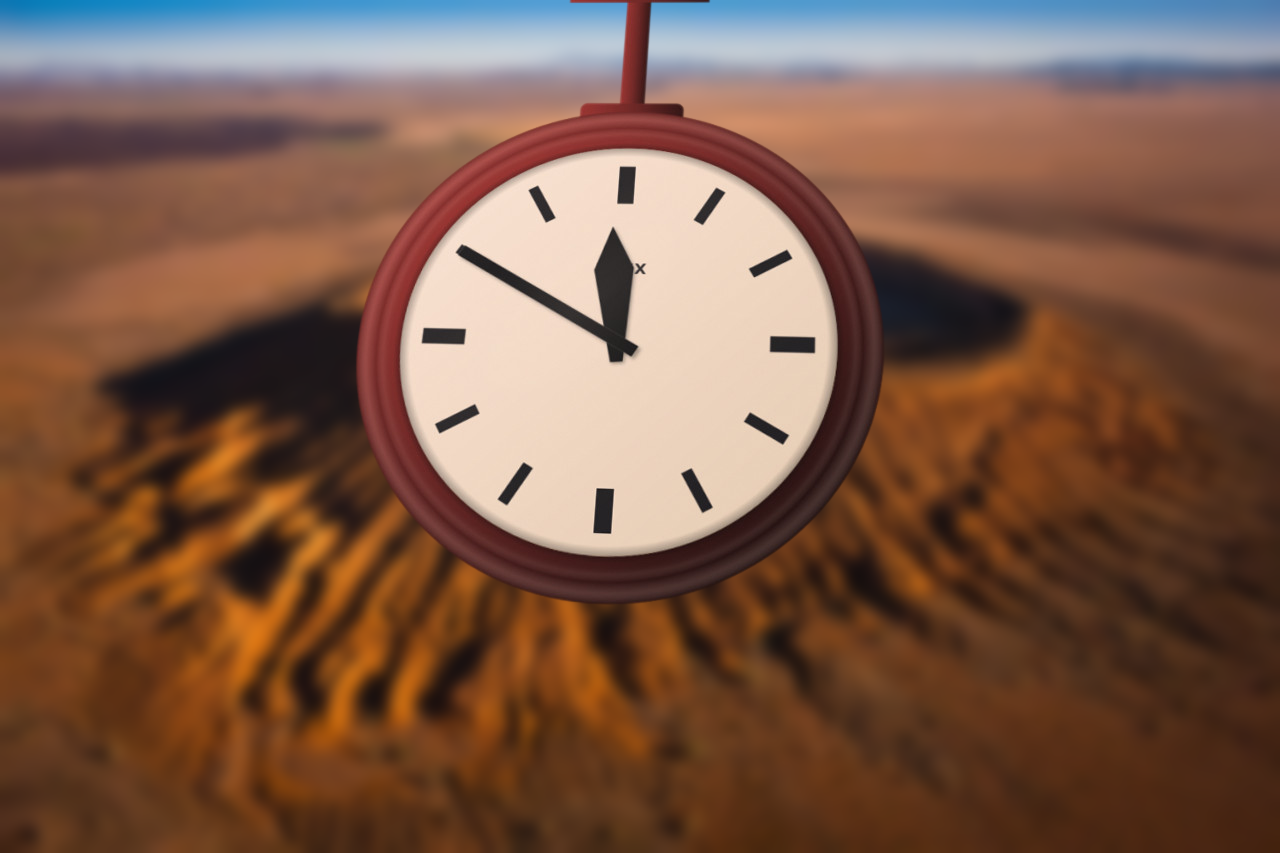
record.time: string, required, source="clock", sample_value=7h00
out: 11h50
